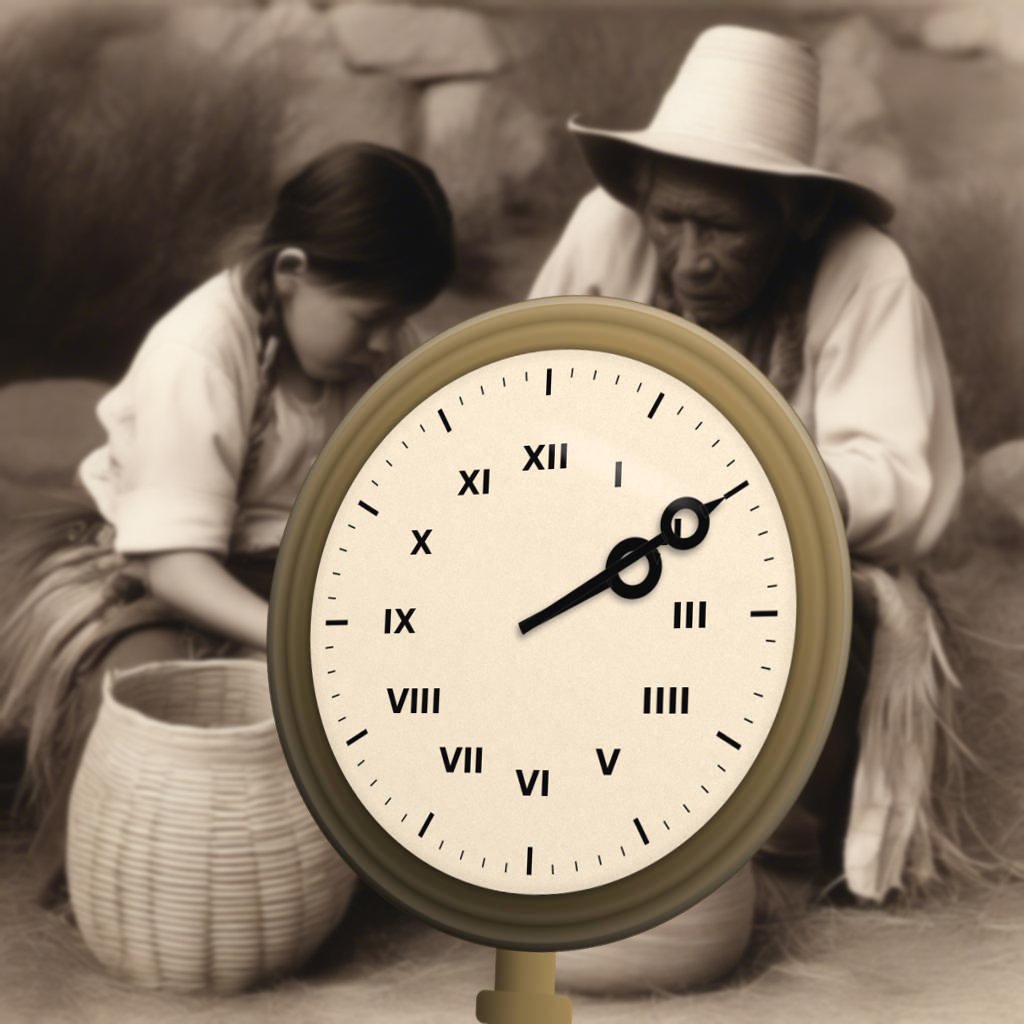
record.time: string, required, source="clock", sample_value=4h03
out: 2h10
